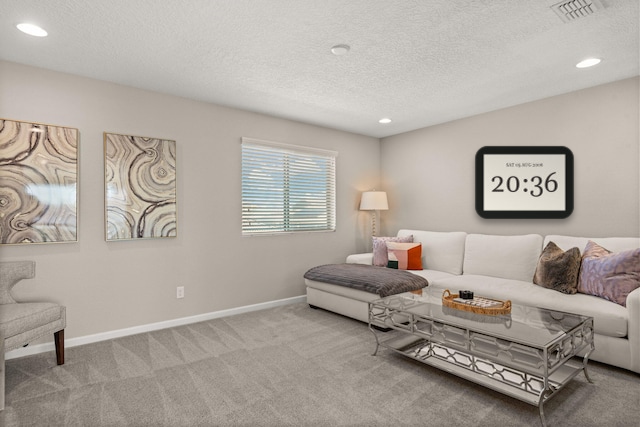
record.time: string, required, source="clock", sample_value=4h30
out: 20h36
